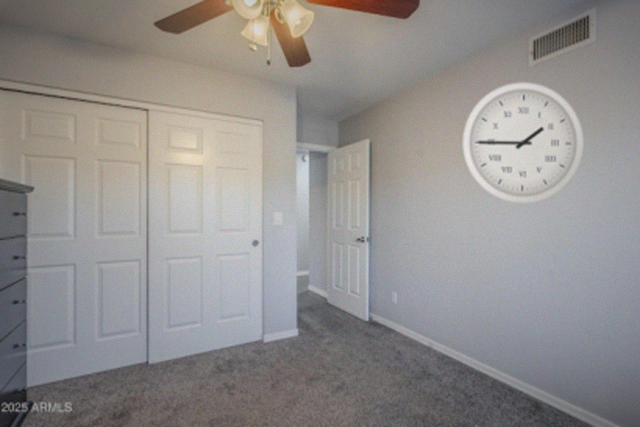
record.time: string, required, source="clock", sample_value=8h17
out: 1h45
